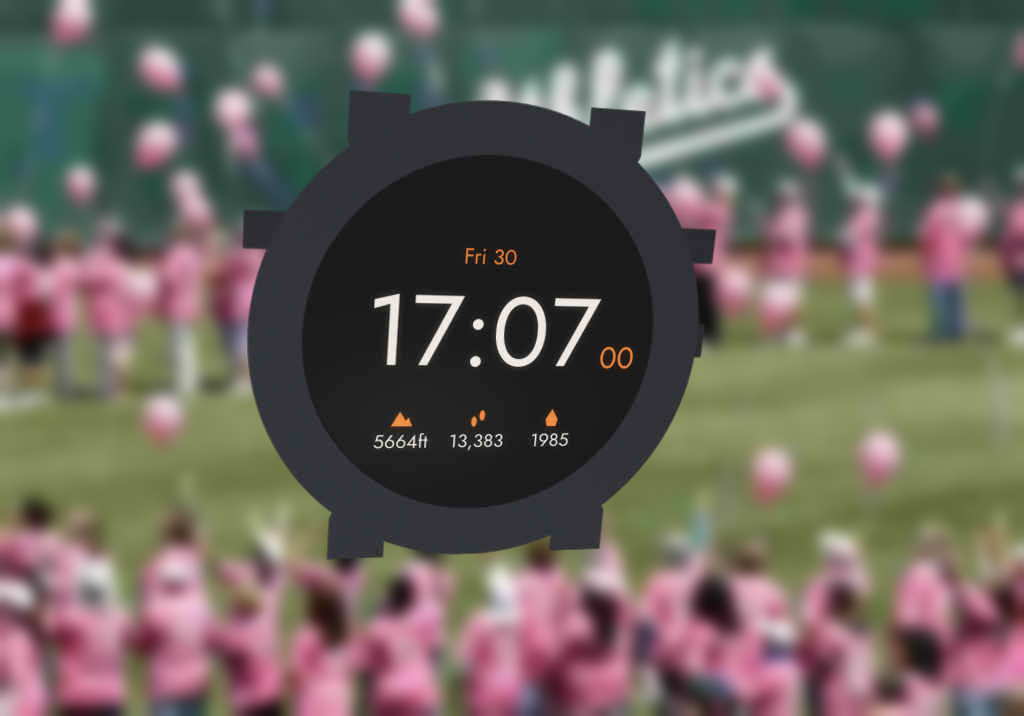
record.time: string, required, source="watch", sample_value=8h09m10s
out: 17h07m00s
